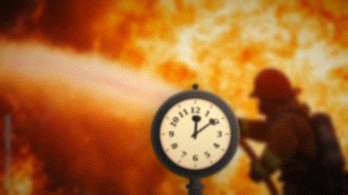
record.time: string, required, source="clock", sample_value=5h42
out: 12h09
